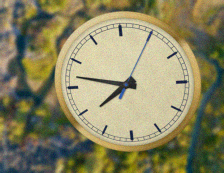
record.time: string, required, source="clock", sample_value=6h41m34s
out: 7h47m05s
